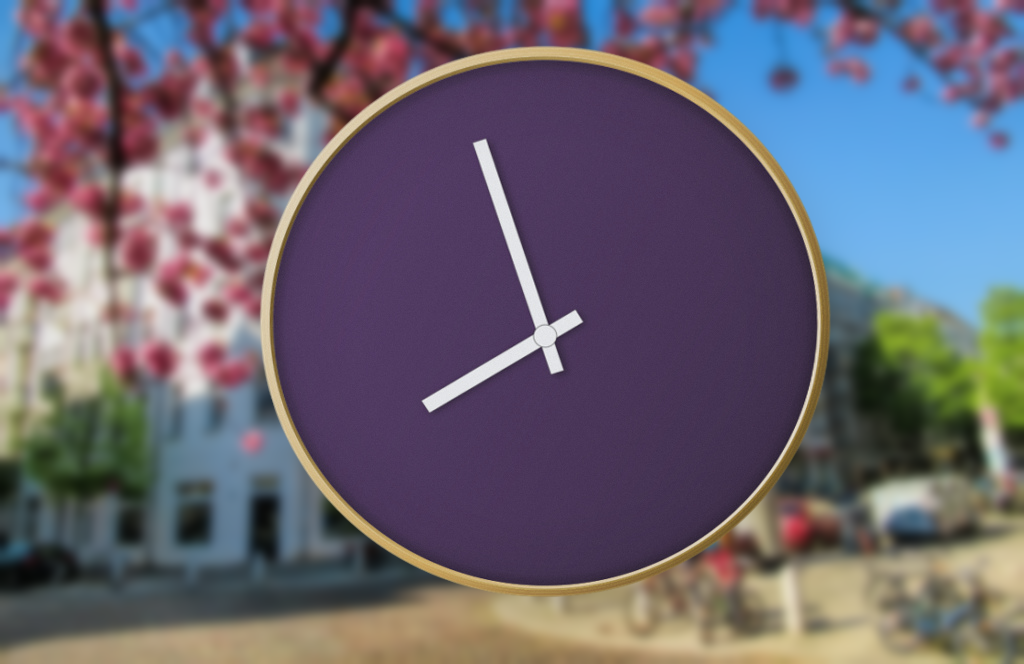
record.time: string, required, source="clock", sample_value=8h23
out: 7h57
